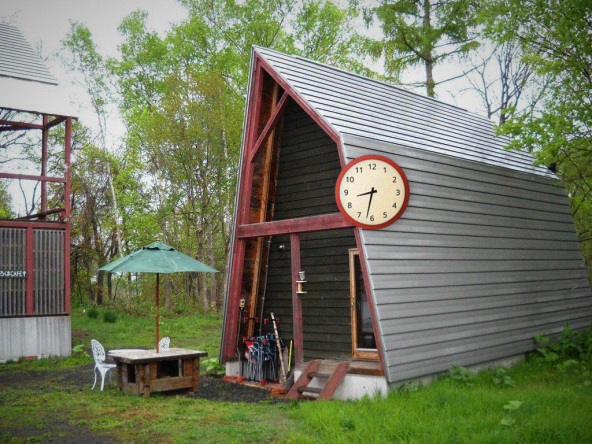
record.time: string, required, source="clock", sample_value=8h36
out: 8h32
